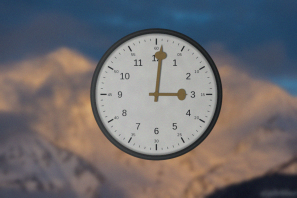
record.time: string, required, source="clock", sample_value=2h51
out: 3h01
